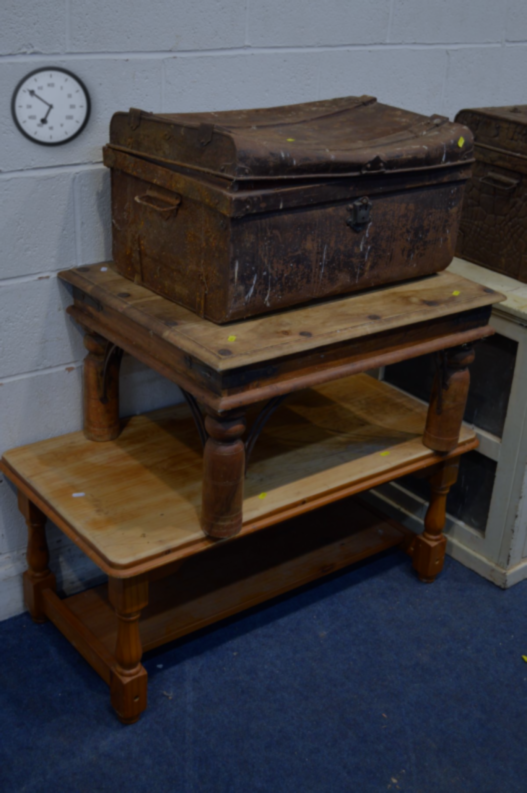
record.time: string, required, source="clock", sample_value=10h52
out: 6h51
